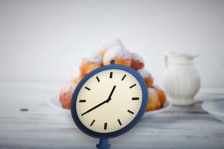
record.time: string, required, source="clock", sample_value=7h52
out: 12h40
